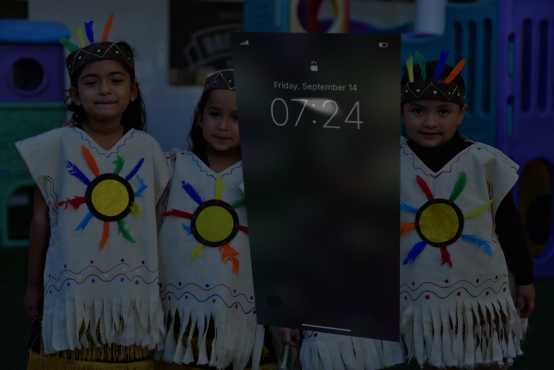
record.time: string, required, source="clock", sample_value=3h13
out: 7h24
